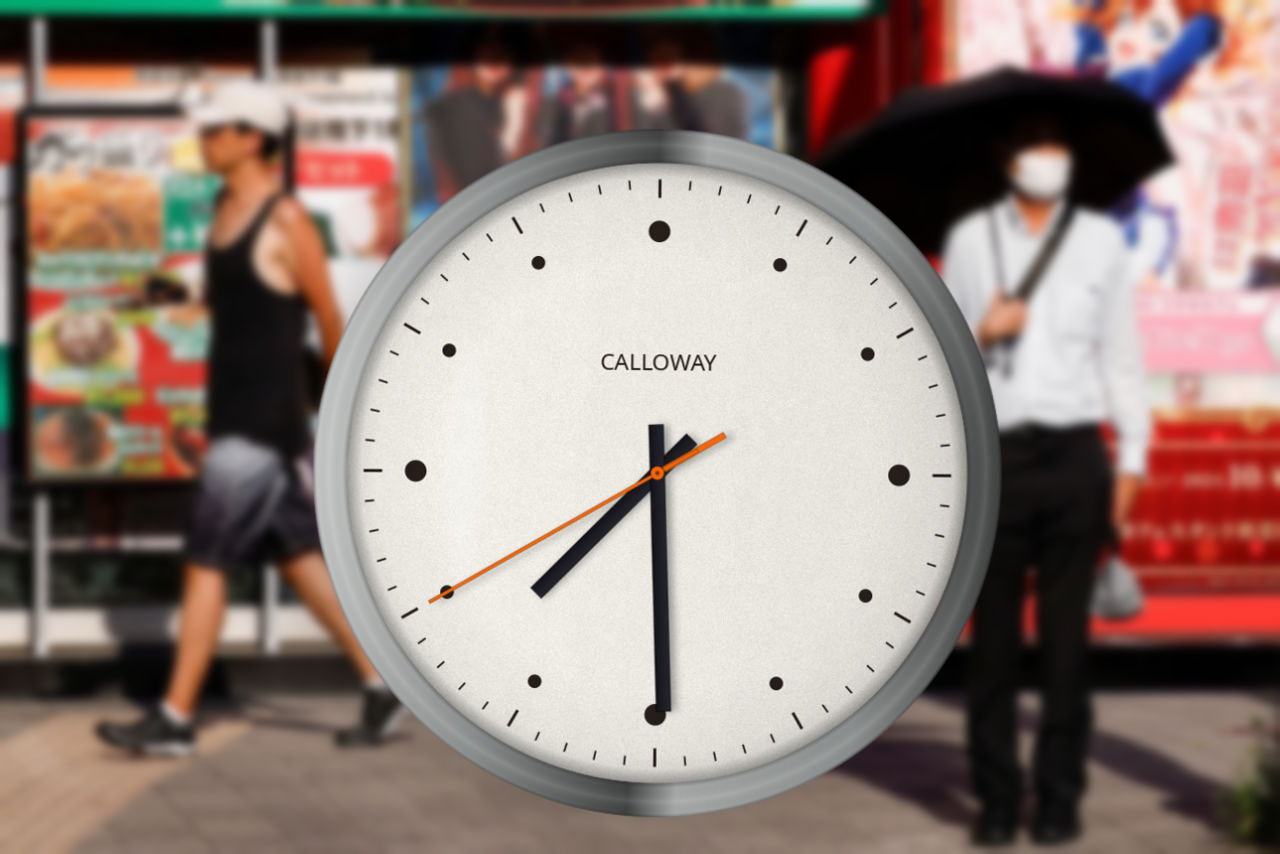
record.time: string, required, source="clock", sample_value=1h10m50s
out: 7h29m40s
